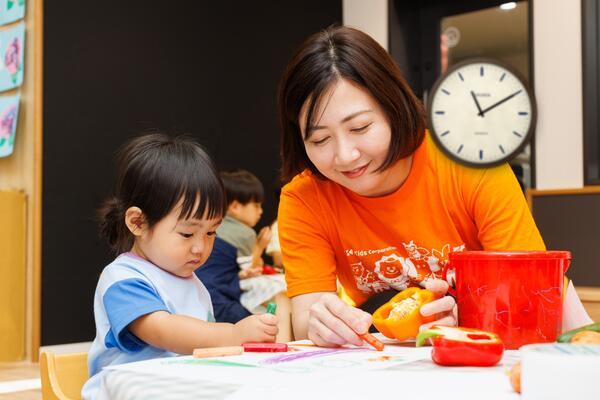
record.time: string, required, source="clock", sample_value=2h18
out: 11h10
